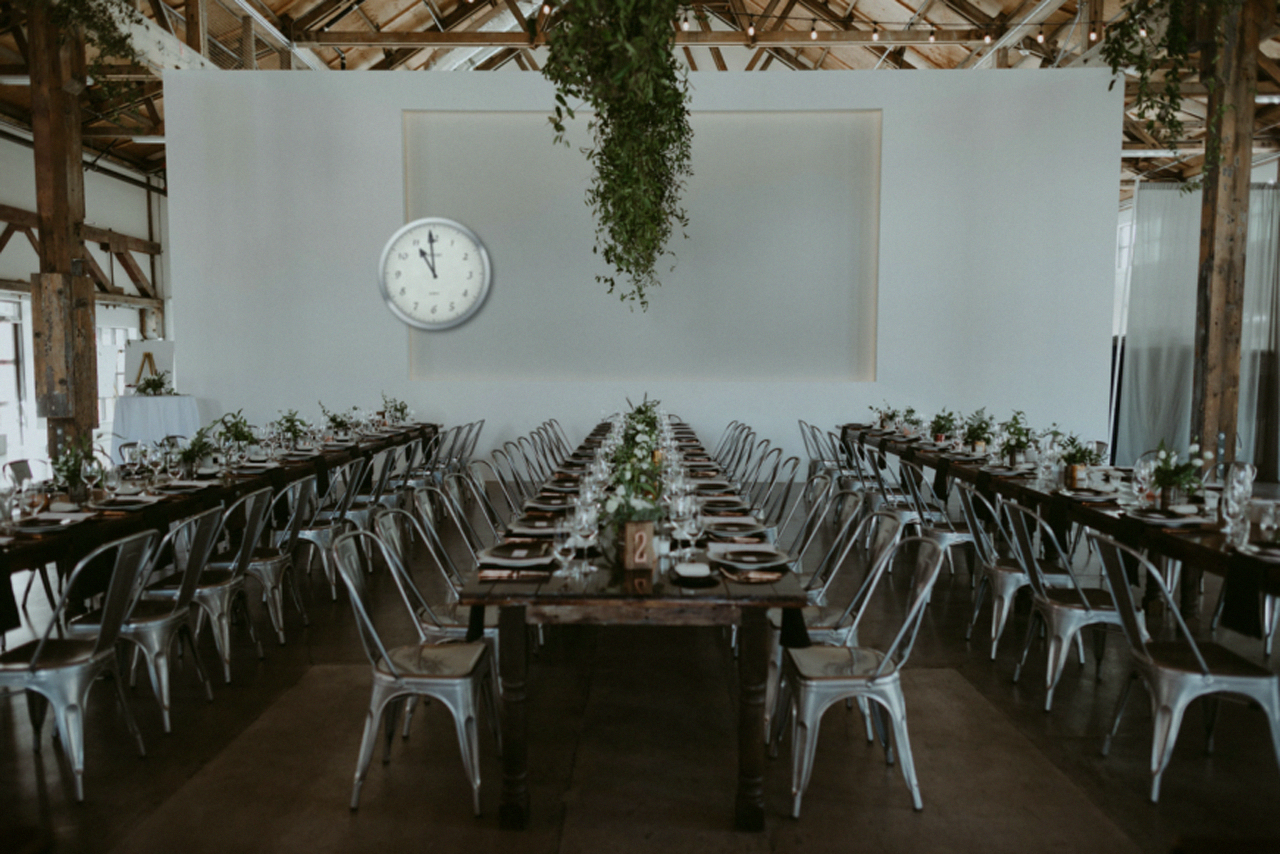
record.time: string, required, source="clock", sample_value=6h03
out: 10h59
